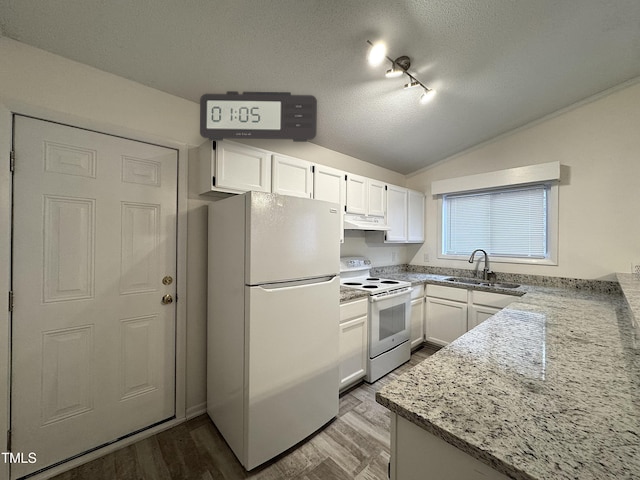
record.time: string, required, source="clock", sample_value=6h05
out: 1h05
